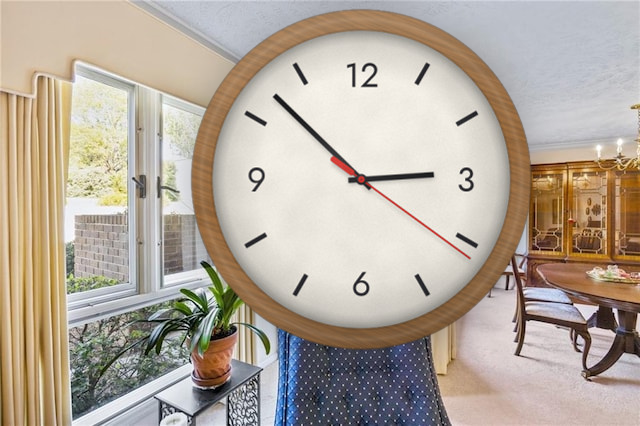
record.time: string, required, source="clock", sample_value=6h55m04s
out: 2h52m21s
